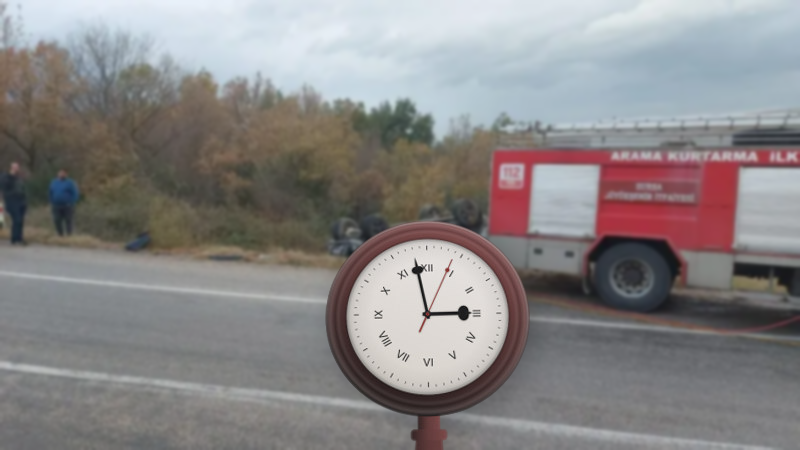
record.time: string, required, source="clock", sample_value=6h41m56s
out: 2h58m04s
